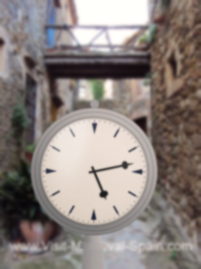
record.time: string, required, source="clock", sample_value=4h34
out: 5h13
